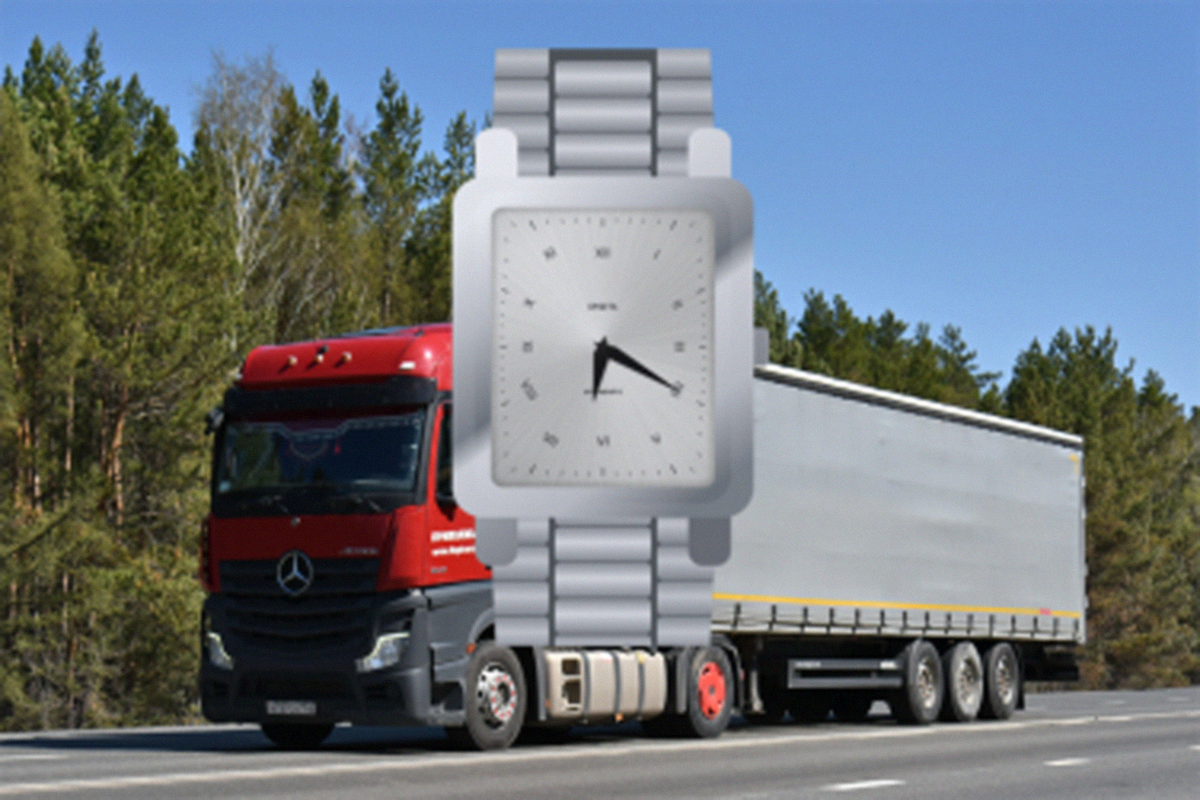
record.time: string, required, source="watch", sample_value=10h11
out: 6h20
